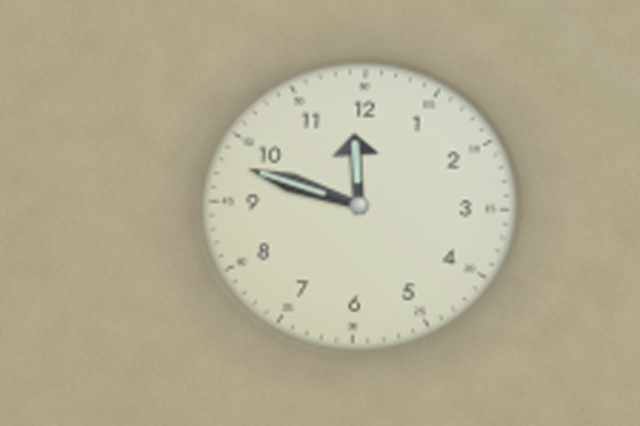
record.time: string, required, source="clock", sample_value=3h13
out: 11h48
